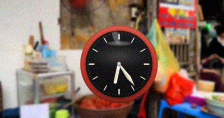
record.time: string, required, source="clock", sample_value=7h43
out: 6h24
